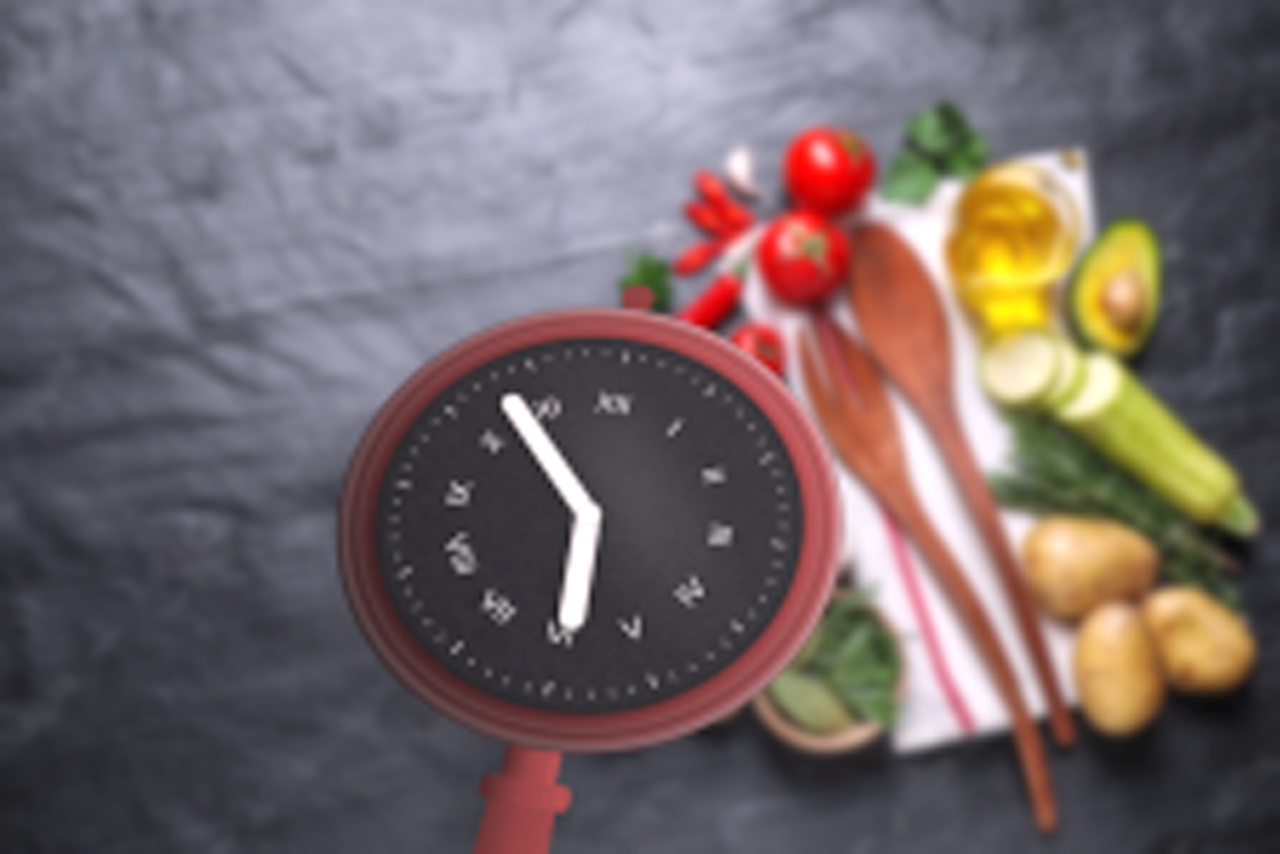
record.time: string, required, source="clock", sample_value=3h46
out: 5h53
